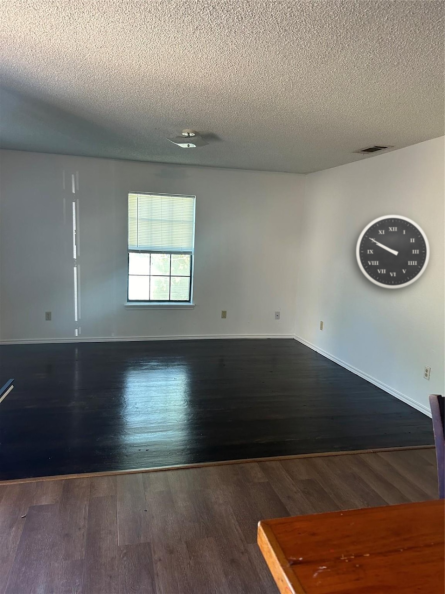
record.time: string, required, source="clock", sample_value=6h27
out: 9h50
